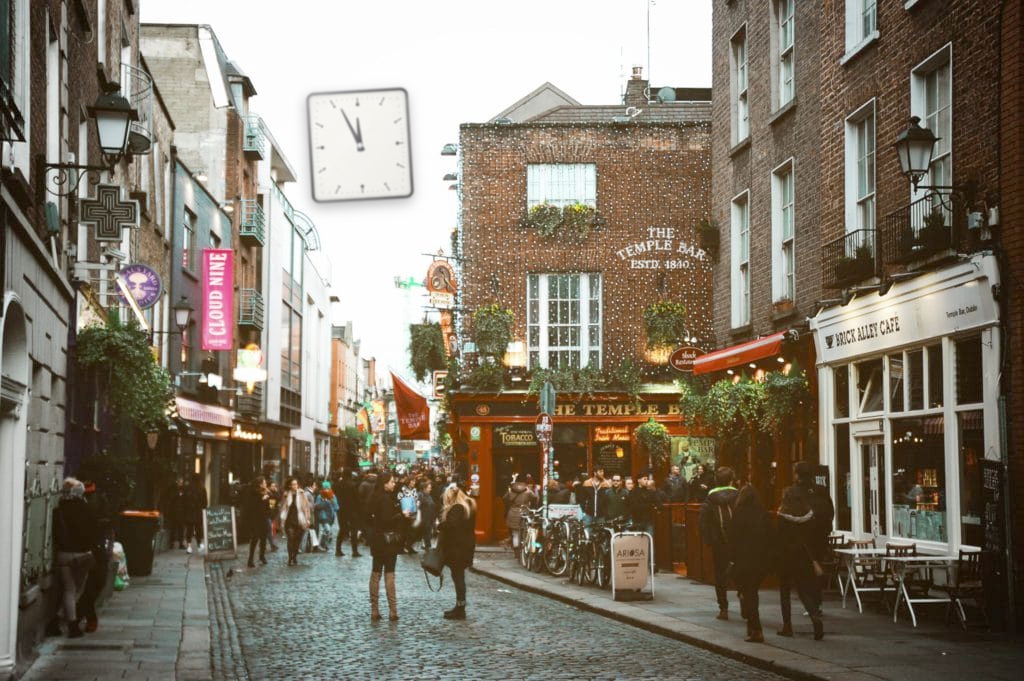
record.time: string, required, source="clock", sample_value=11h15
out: 11h56
